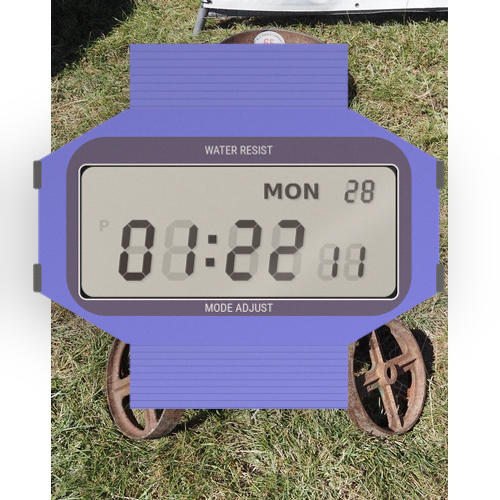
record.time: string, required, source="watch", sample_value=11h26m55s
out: 1h22m11s
